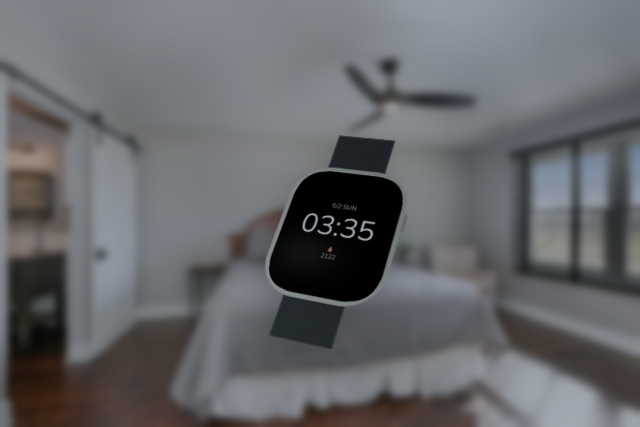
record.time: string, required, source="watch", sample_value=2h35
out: 3h35
